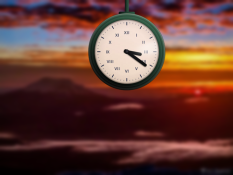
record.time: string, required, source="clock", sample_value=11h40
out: 3h21
